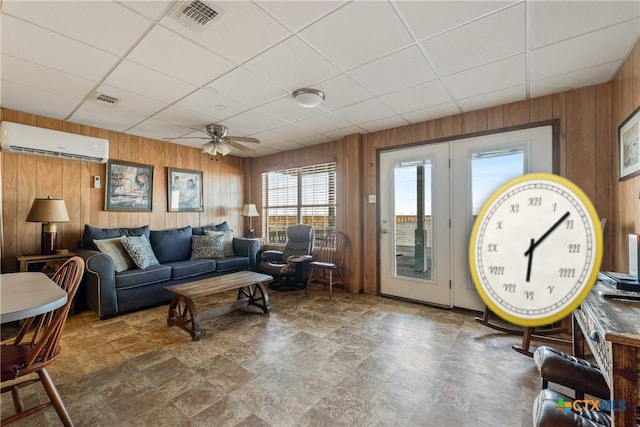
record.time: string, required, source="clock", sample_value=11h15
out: 6h08
